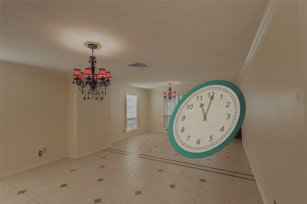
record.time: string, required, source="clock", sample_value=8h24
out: 11h01
